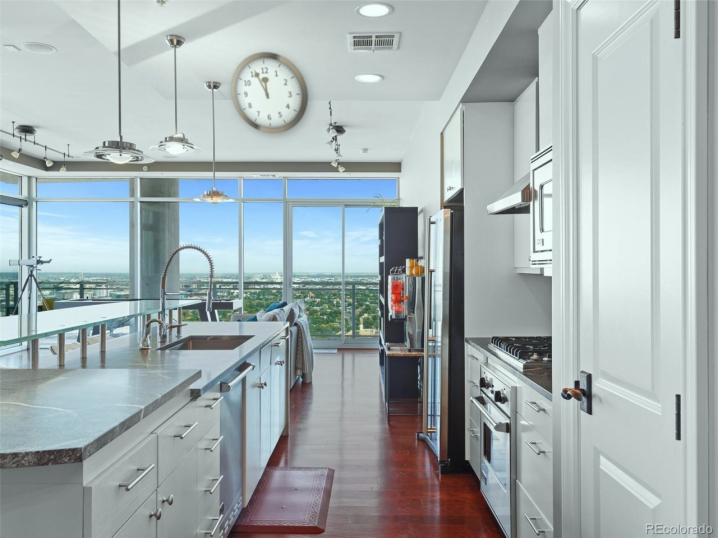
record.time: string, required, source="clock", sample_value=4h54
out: 11h56
